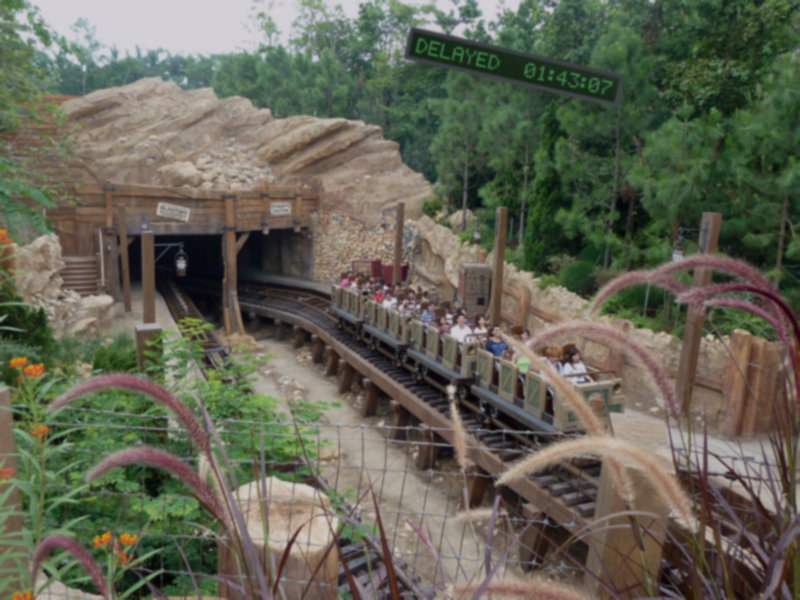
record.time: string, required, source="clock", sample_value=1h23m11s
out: 1h43m07s
